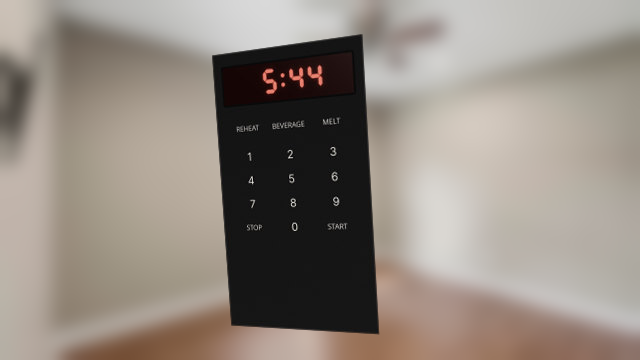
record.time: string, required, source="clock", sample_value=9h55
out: 5h44
